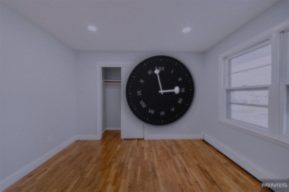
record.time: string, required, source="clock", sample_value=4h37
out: 2h58
